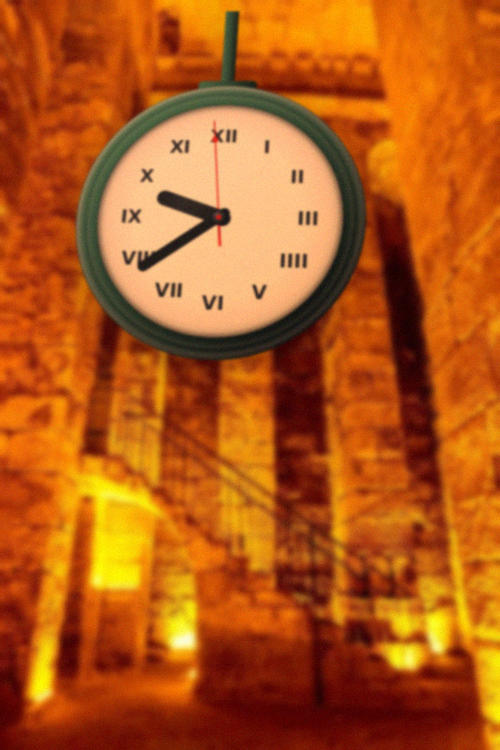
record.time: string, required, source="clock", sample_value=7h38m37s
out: 9h38m59s
